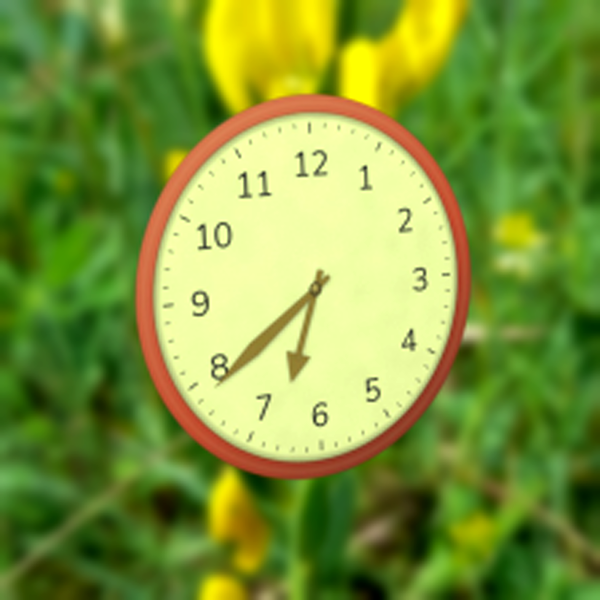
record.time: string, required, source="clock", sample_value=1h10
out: 6h39
